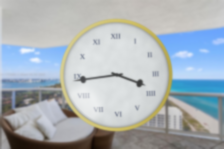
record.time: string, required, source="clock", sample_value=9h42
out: 3h44
